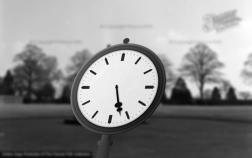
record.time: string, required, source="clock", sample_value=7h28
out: 5h27
